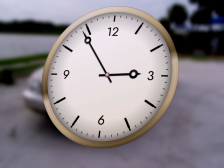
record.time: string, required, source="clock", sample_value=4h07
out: 2h54
